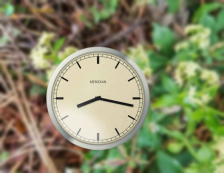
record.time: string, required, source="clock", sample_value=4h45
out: 8h17
